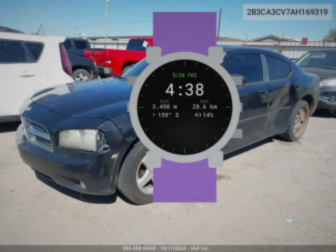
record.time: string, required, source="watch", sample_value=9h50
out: 4h38
